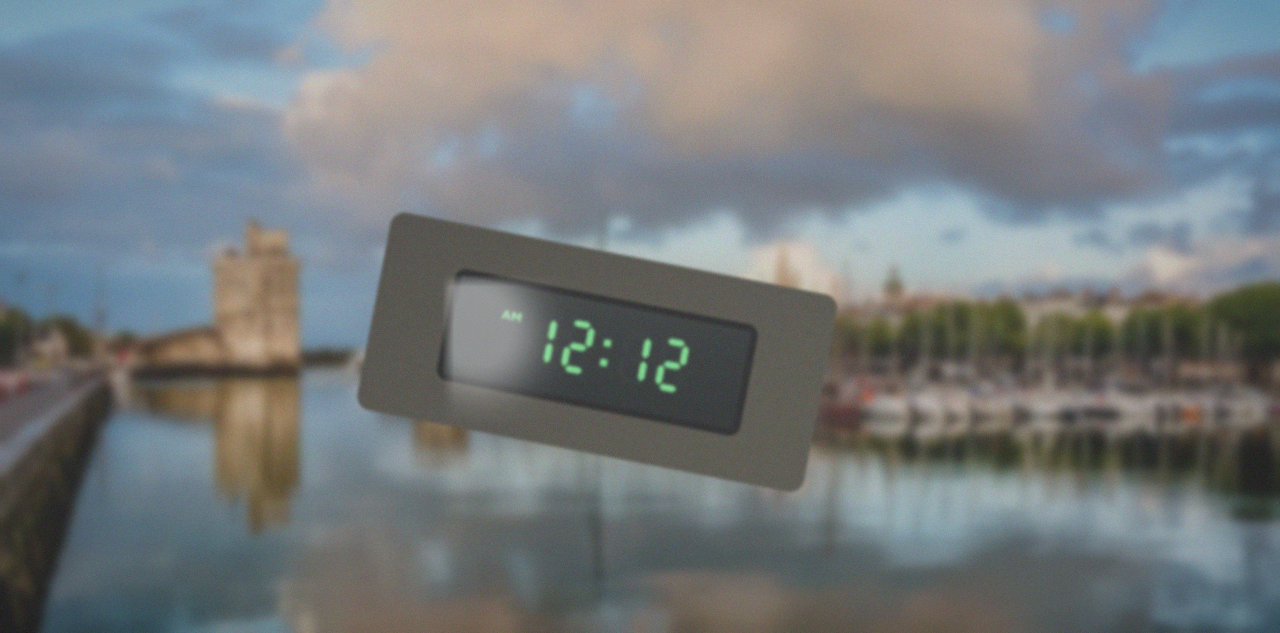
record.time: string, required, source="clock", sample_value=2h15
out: 12h12
